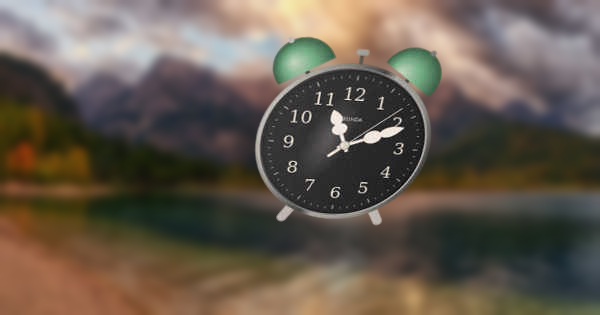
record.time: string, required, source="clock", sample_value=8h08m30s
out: 11h11m08s
